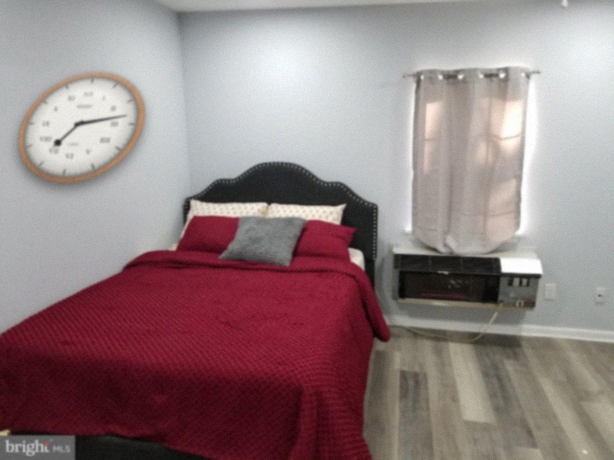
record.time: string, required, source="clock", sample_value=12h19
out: 7h13
